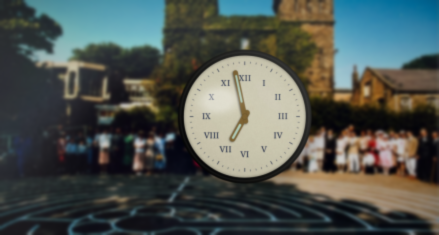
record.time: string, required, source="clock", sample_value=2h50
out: 6h58
